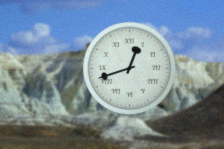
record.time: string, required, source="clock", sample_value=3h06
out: 12h42
